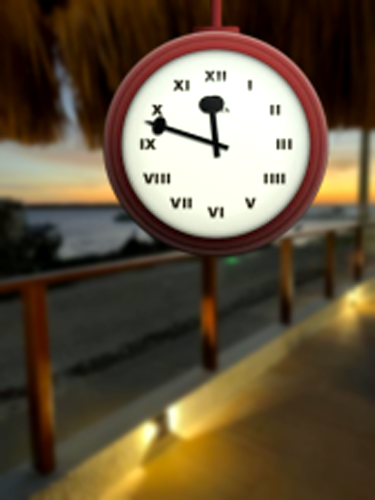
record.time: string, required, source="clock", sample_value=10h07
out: 11h48
